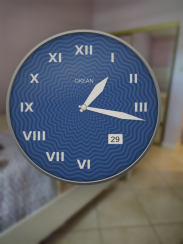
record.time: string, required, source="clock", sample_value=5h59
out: 1h17
